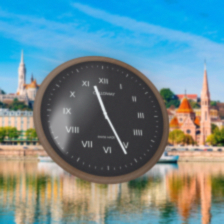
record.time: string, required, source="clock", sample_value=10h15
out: 11h26
